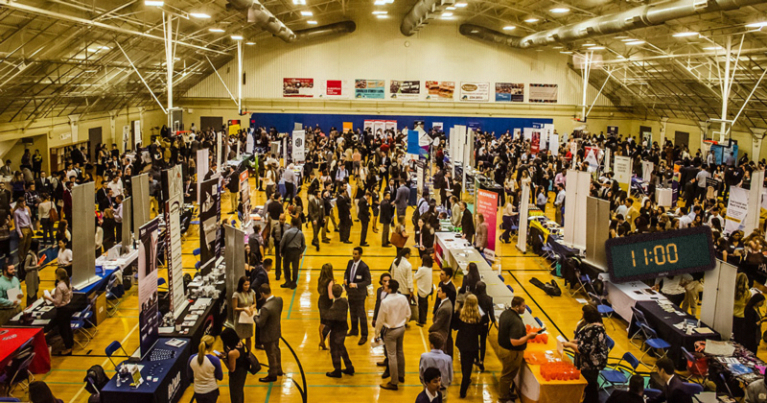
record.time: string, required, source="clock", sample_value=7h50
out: 11h00
